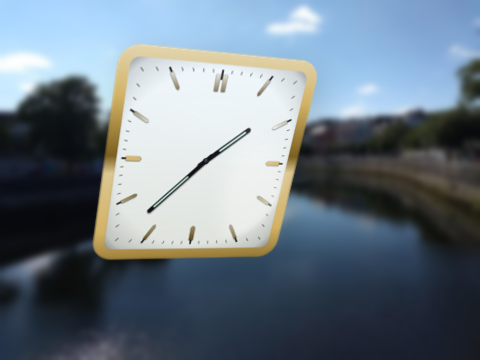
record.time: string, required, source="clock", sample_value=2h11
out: 1h37
